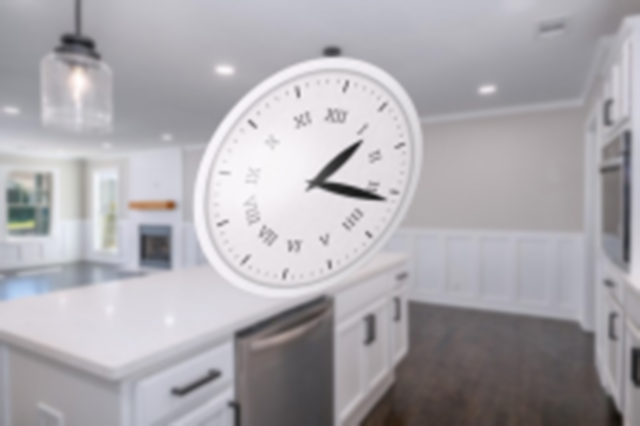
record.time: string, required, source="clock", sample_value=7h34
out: 1h16
